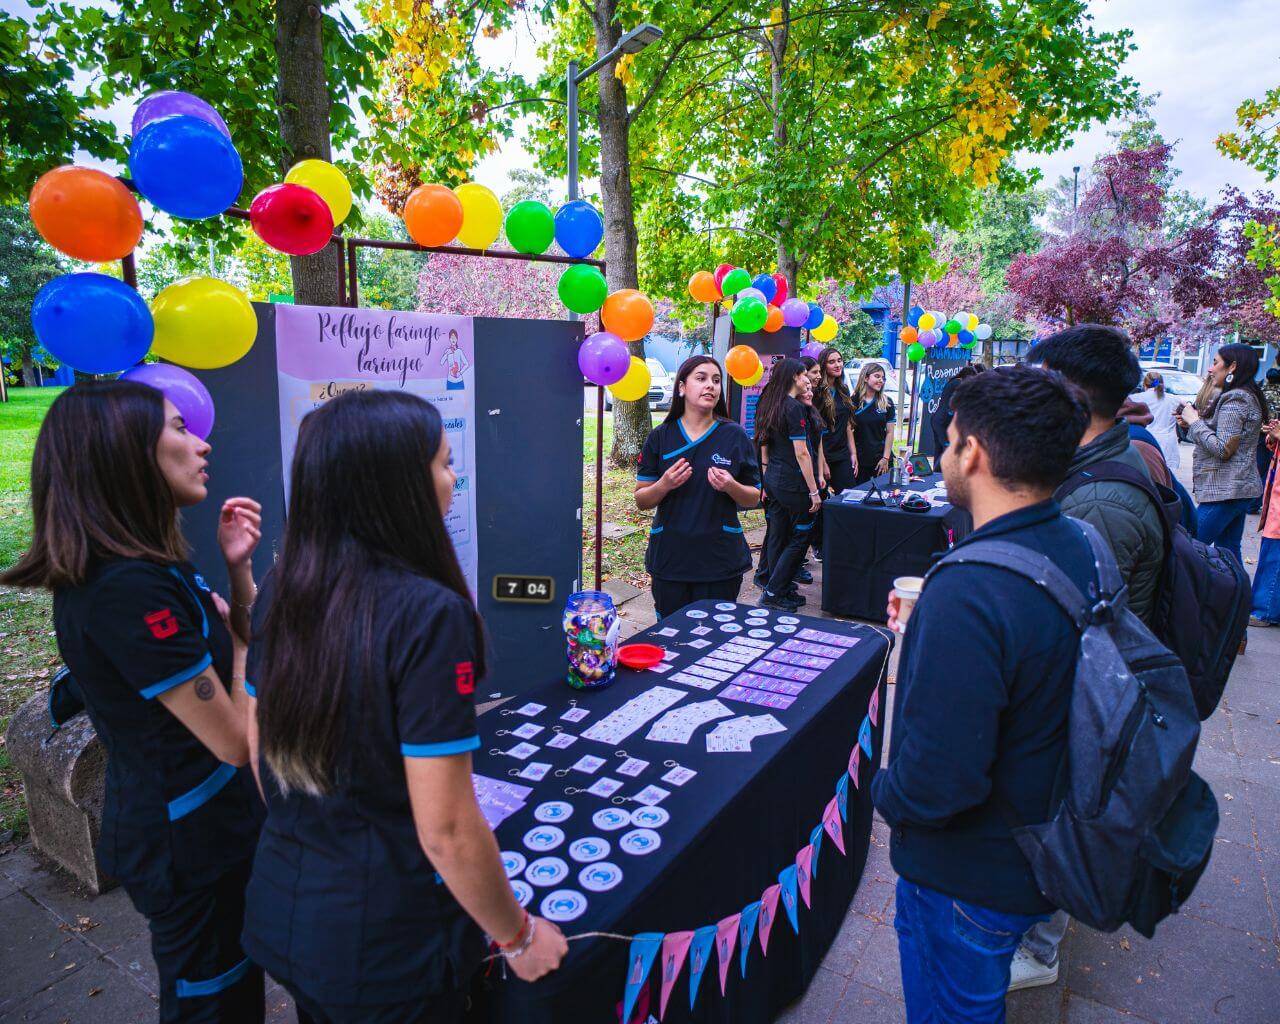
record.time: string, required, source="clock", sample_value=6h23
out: 7h04
